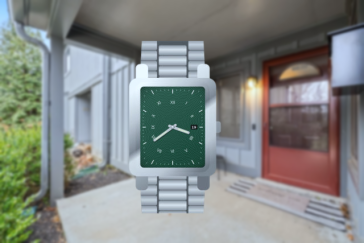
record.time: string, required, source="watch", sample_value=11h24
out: 3h39
